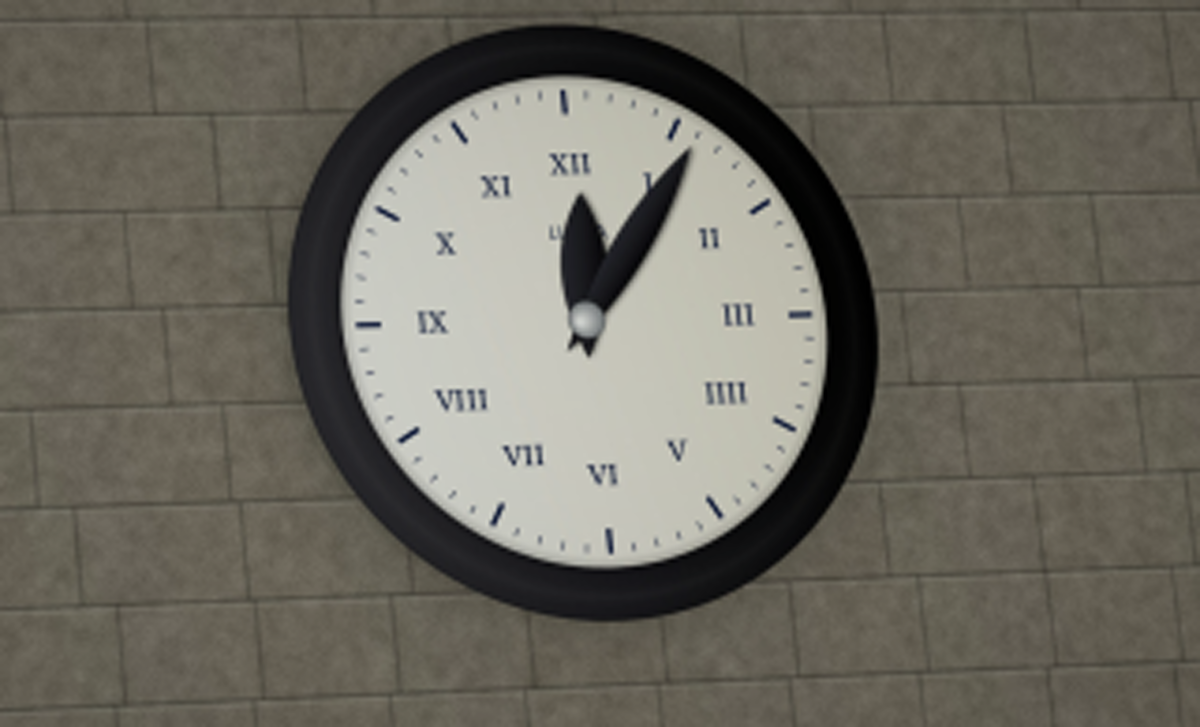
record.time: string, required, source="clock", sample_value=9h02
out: 12h06
